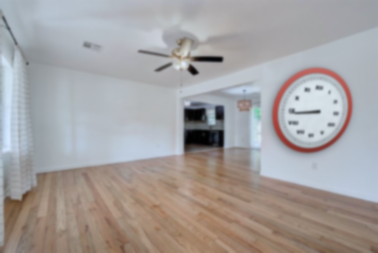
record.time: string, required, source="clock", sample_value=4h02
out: 8h44
